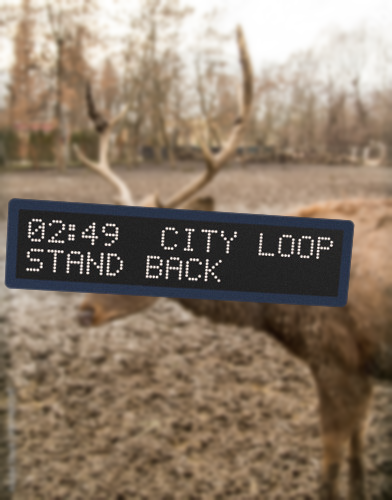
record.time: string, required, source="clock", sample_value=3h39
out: 2h49
